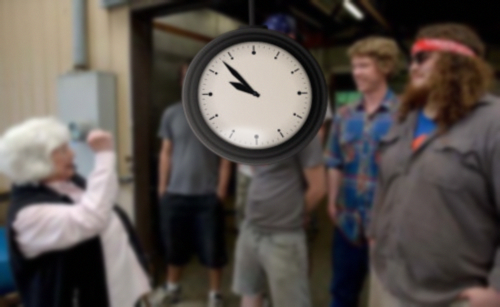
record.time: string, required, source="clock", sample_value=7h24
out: 9h53
